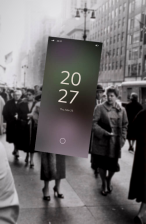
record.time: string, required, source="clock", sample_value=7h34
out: 20h27
